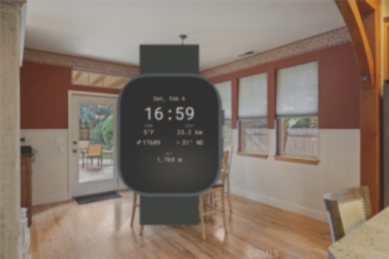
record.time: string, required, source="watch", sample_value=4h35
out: 16h59
